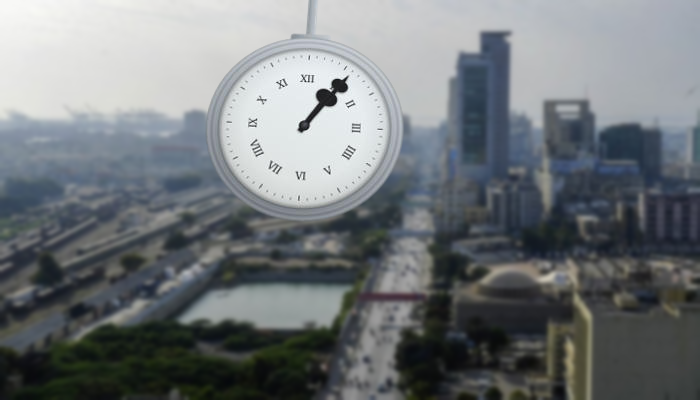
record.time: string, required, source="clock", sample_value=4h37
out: 1h06
